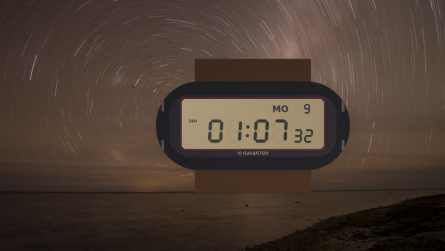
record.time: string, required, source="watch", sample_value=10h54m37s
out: 1h07m32s
